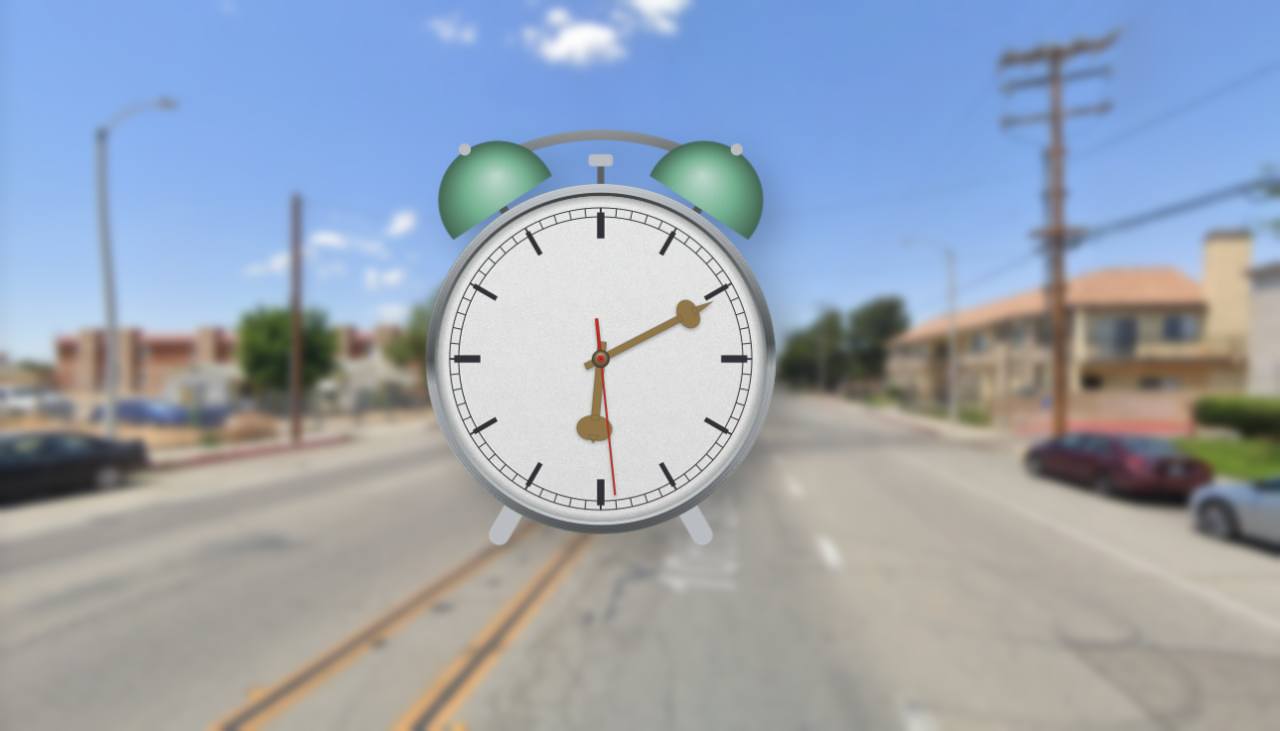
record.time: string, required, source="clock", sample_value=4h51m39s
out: 6h10m29s
